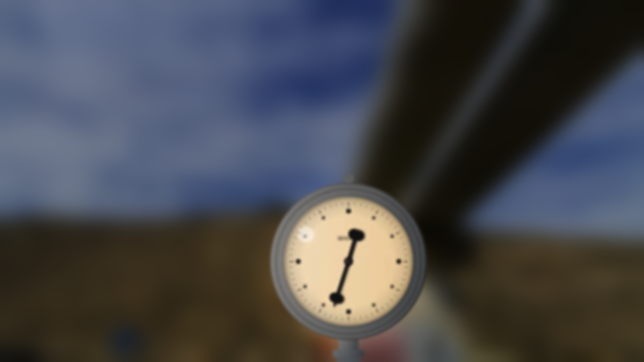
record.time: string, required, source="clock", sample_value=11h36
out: 12h33
